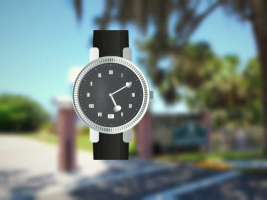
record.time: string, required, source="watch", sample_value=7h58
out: 5h10
